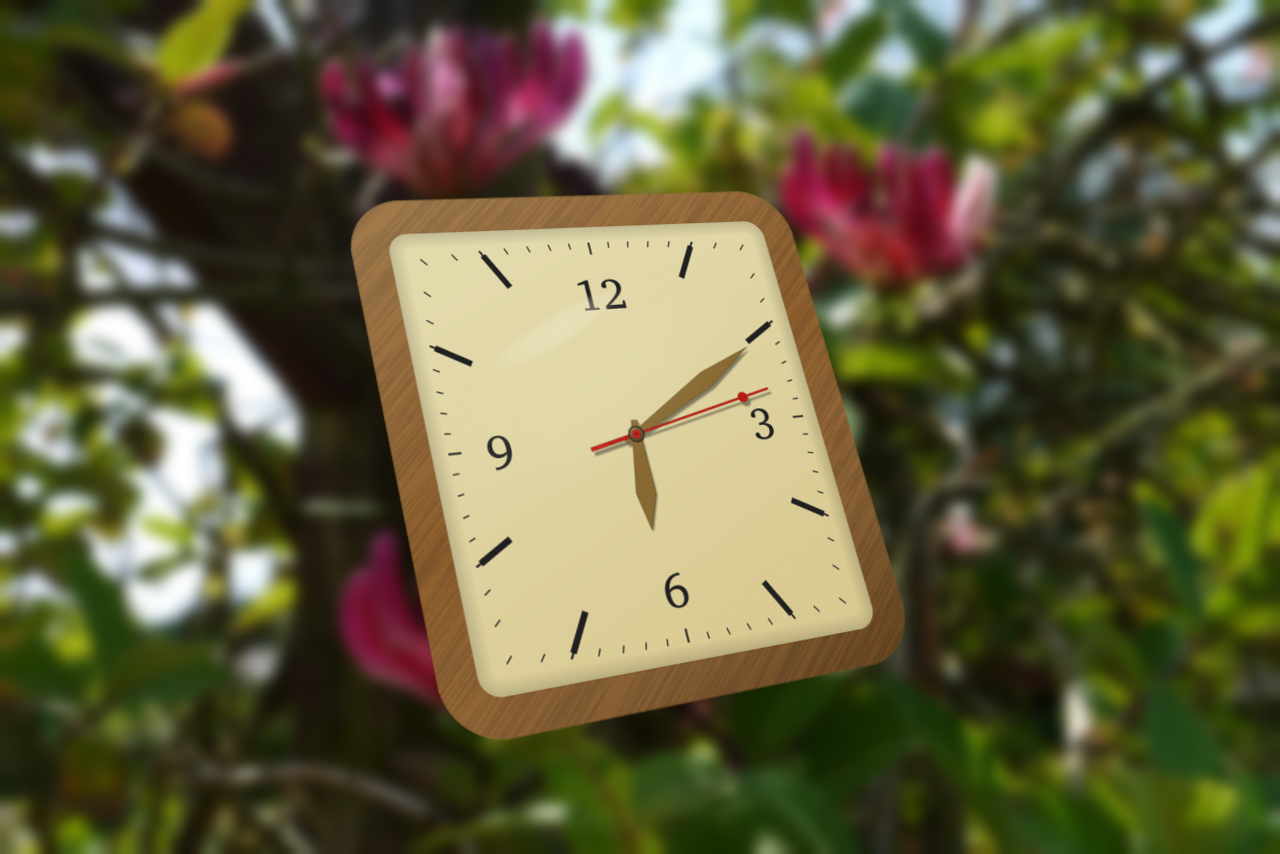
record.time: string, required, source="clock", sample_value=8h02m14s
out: 6h10m13s
